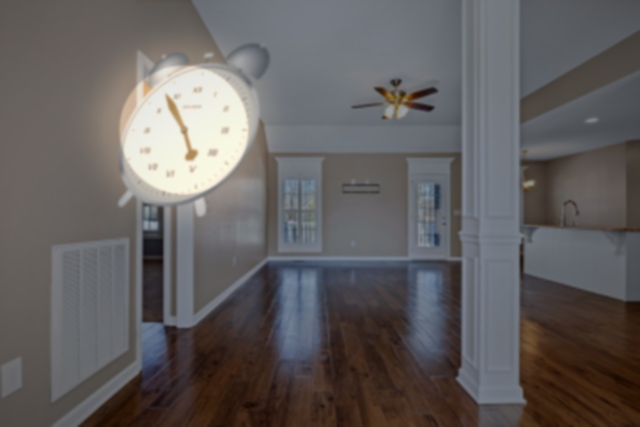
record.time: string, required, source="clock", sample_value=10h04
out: 4h53
